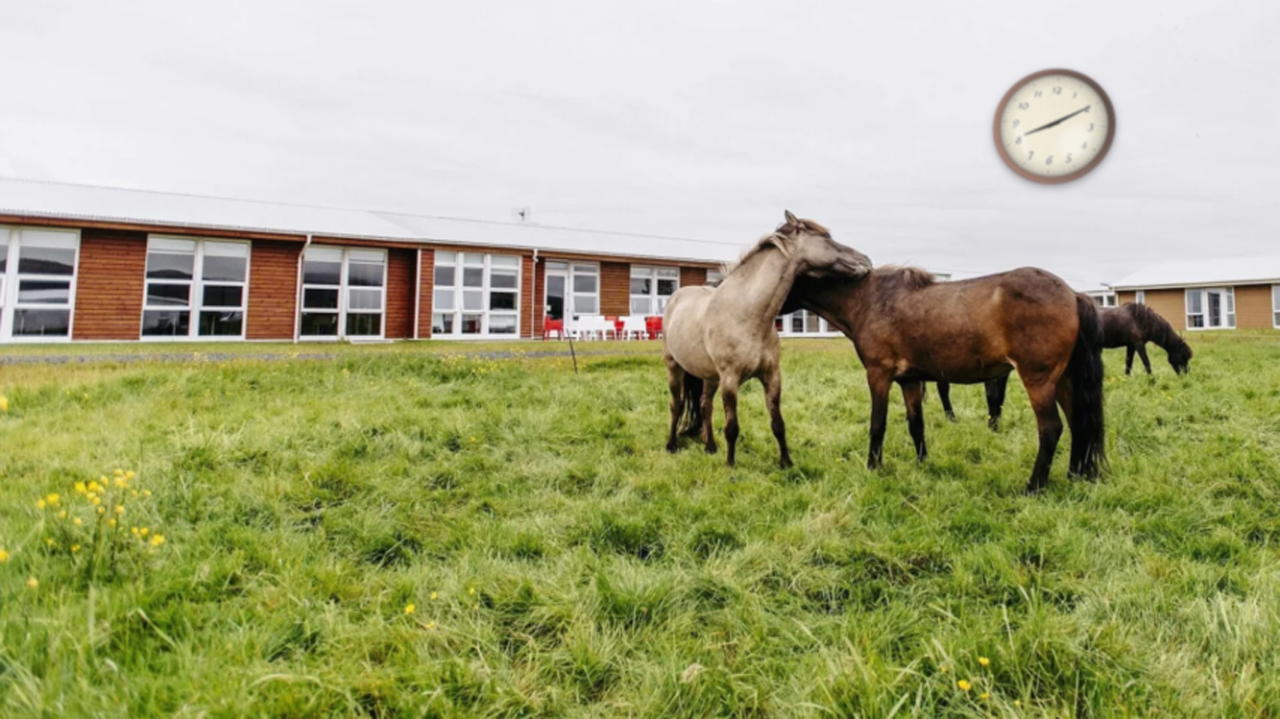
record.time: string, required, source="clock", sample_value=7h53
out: 8h10
